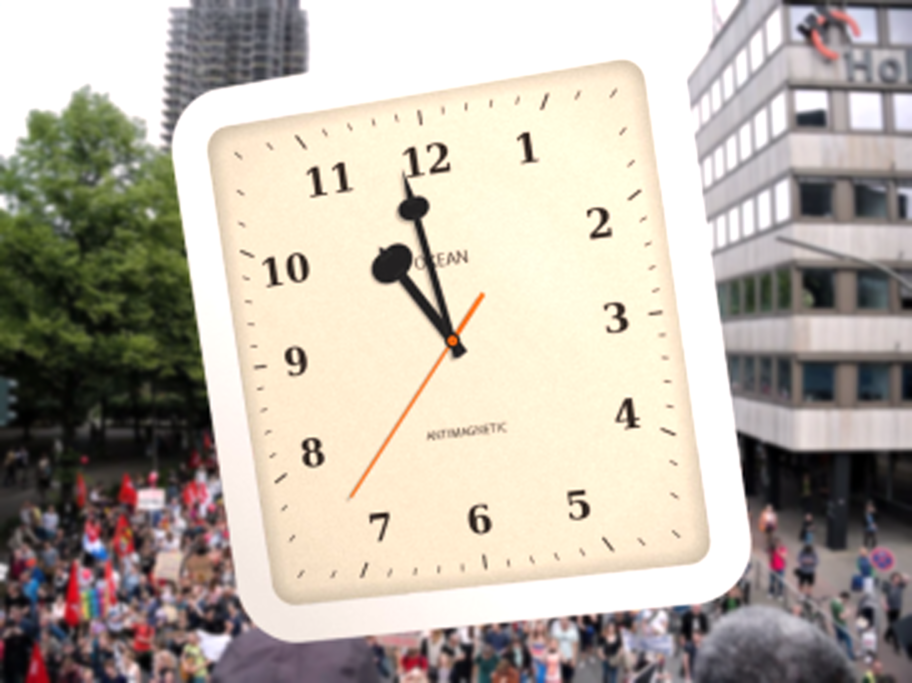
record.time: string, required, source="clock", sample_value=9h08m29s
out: 10h58m37s
